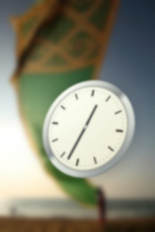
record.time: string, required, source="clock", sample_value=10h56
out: 12h33
